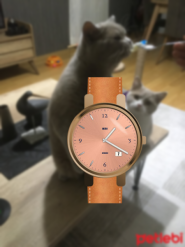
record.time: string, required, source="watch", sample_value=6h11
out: 1h20
